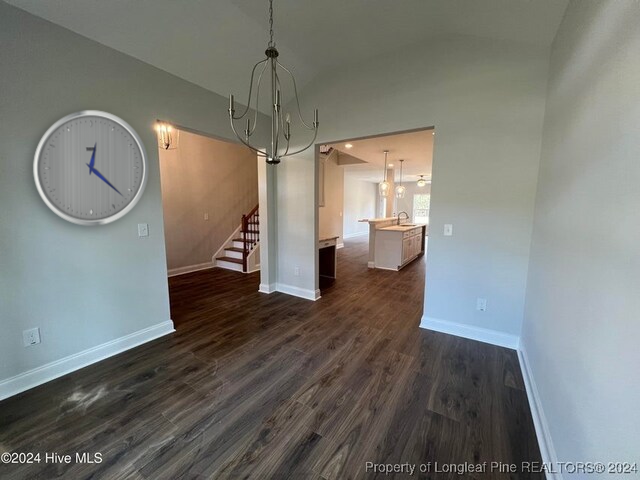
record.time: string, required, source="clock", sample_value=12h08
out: 12h22
